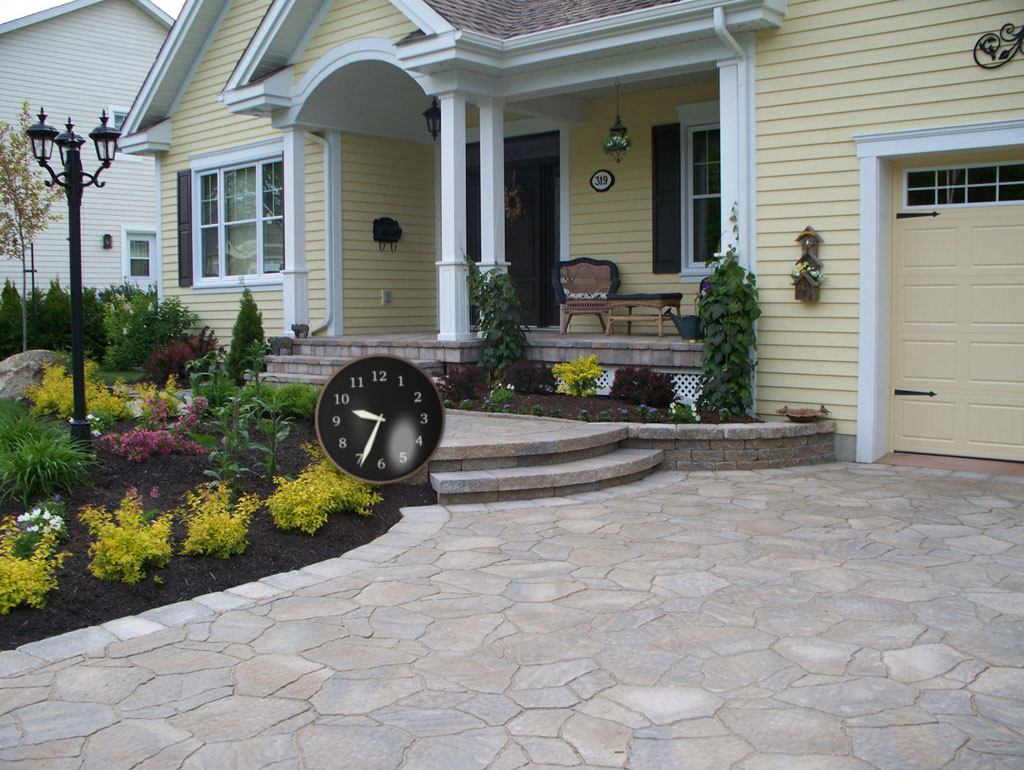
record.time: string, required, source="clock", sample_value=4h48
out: 9h34
